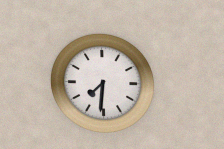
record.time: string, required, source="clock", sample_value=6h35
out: 7h31
